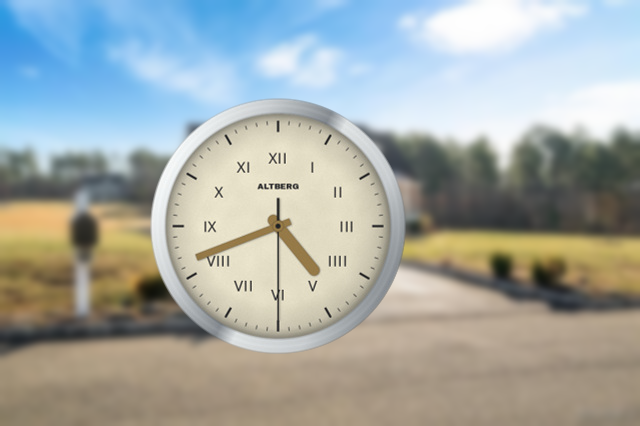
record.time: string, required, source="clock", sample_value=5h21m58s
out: 4h41m30s
